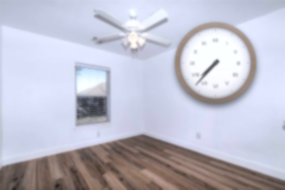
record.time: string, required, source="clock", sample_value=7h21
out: 7h37
